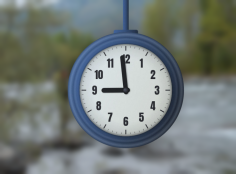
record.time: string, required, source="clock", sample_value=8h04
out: 8h59
